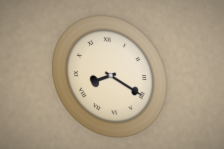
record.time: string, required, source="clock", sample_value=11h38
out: 8h20
